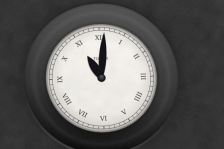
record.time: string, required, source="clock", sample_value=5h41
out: 11h01
